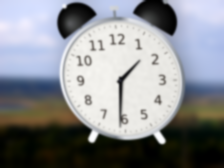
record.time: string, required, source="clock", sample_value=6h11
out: 1h31
